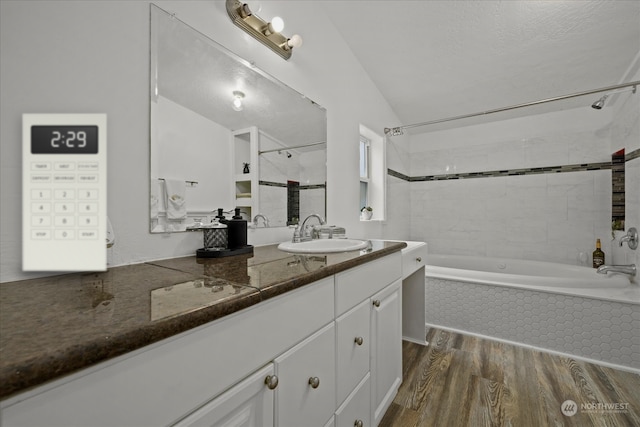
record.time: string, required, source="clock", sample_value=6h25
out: 2h29
